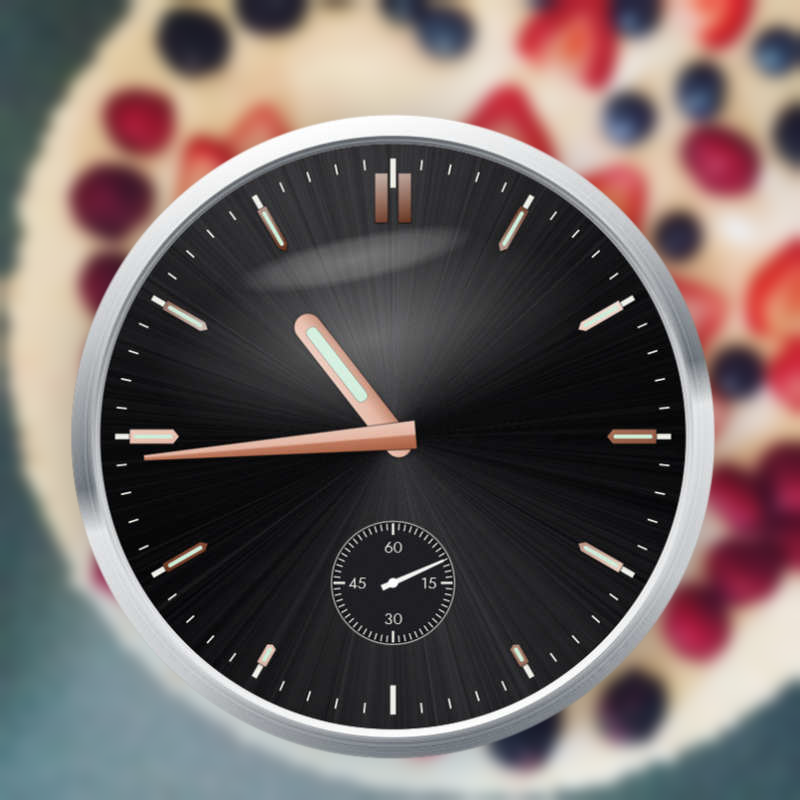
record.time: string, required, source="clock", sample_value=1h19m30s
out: 10h44m11s
